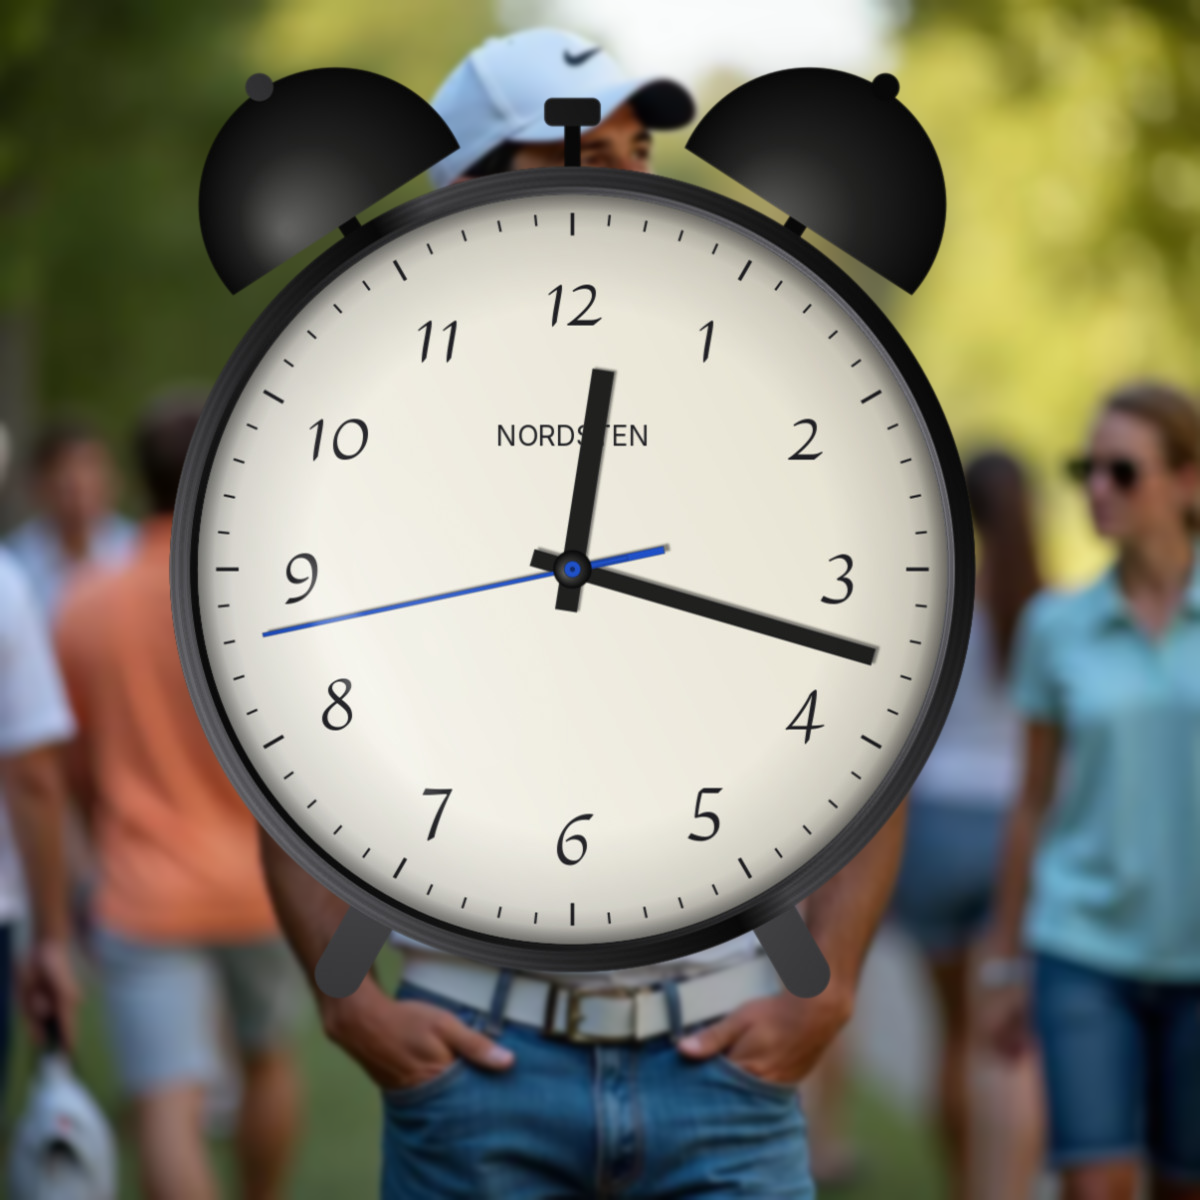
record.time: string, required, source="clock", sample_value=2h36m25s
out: 12h17m43s
